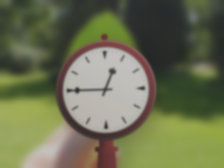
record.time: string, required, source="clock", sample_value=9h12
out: 12h45
